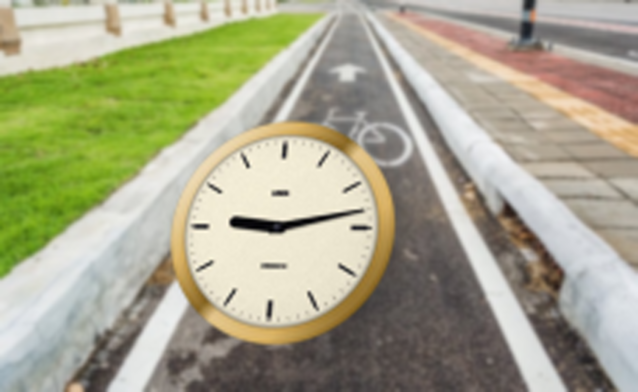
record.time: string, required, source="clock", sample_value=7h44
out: 9h13
